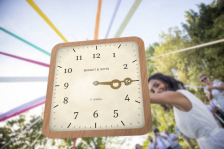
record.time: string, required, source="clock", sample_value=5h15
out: 3h15
